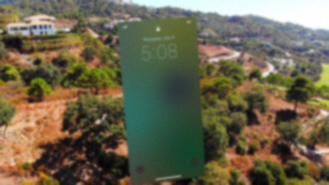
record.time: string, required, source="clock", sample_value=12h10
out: 5h08
